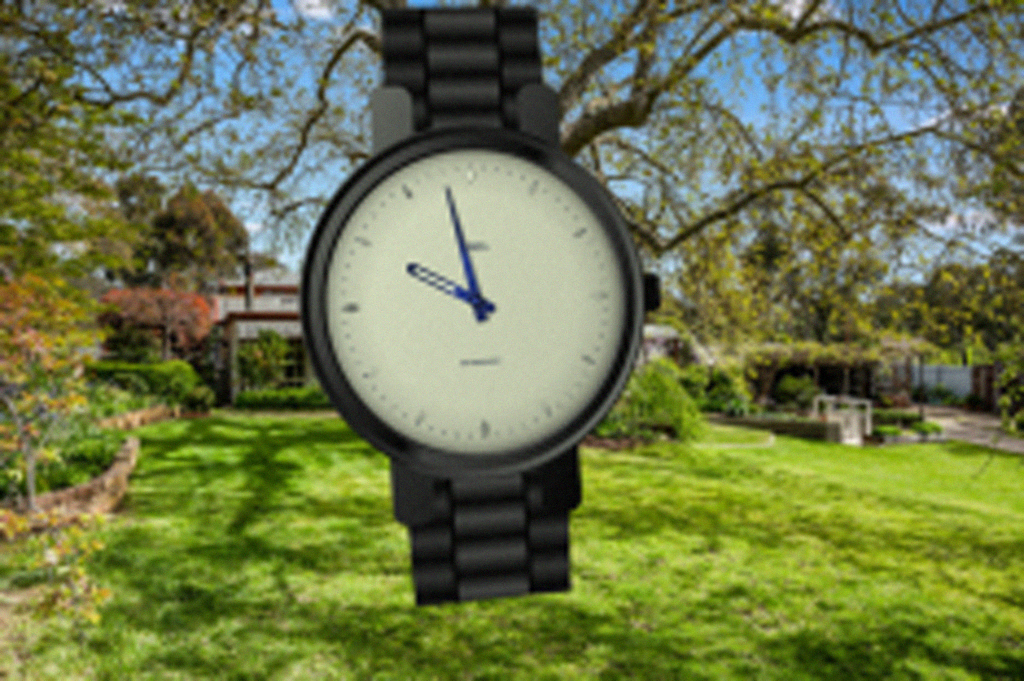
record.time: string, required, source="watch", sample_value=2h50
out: 9h58
